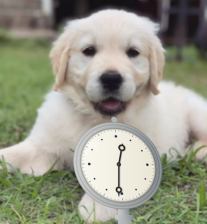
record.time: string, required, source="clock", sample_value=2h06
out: 12h31
